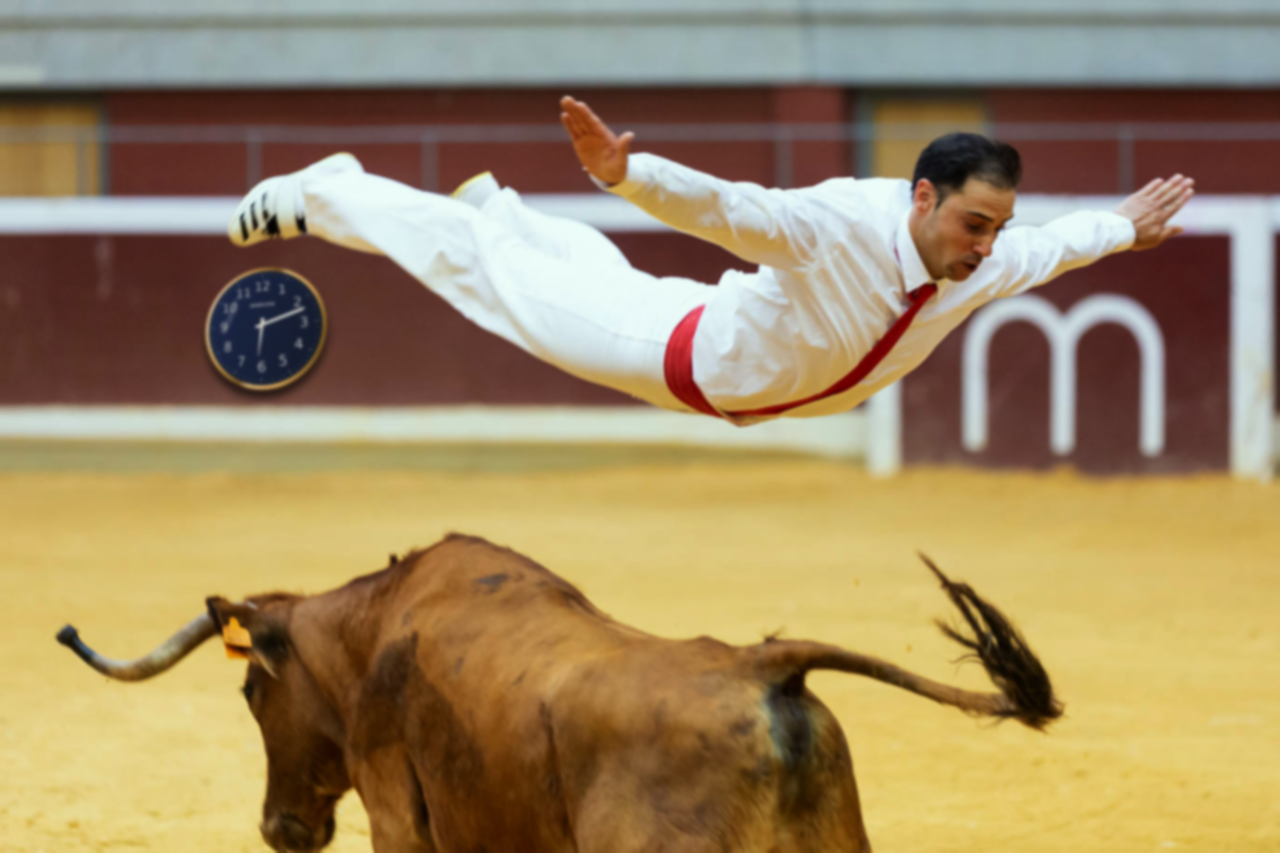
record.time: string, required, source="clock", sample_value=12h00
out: 6h12
